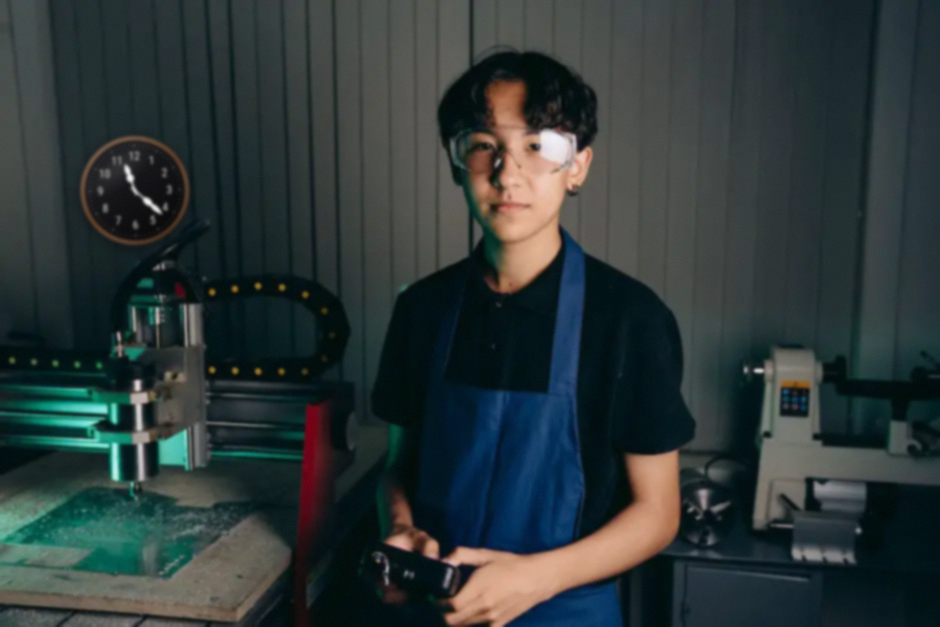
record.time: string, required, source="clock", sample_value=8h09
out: 11h22
